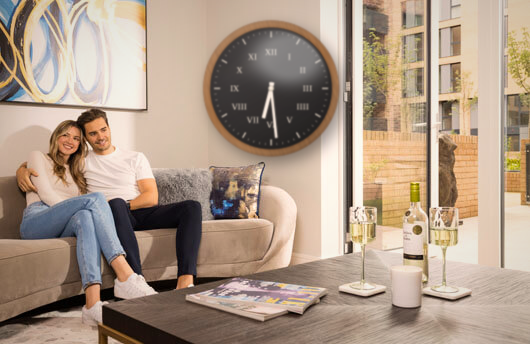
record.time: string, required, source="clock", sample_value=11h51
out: 6h29
